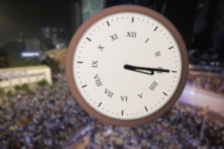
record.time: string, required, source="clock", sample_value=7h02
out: 3h15
